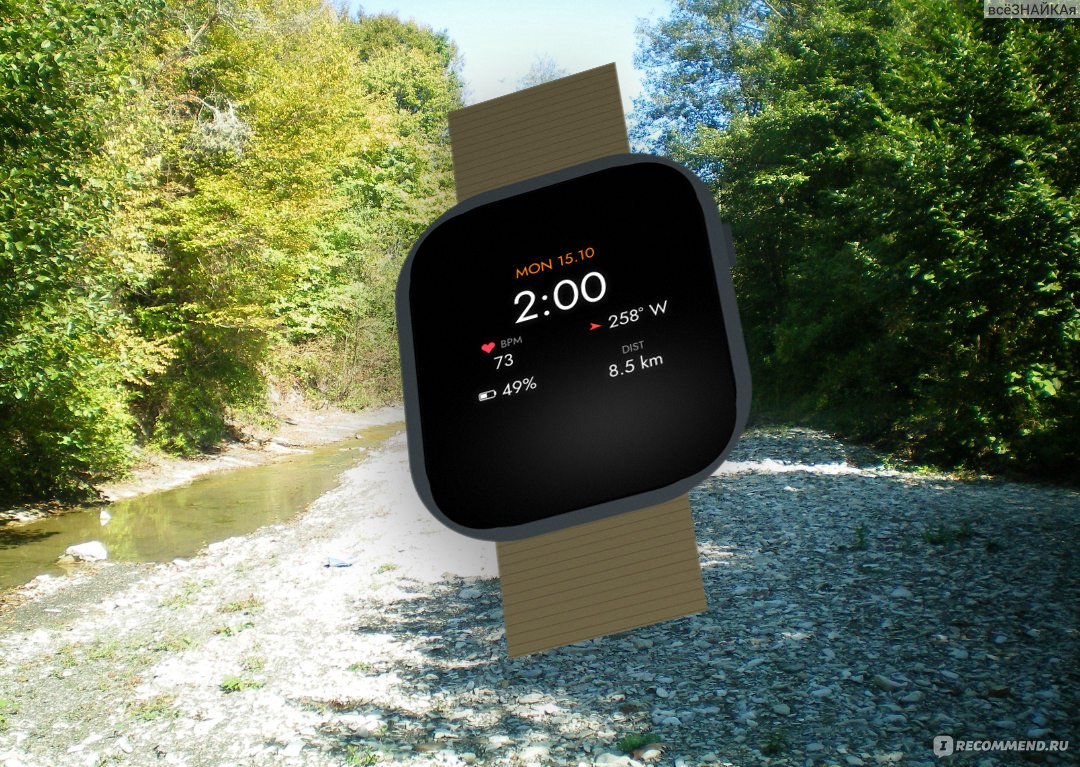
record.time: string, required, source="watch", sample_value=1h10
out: 2h00
